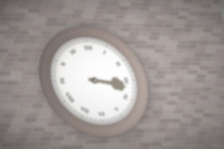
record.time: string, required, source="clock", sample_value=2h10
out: 3h17
